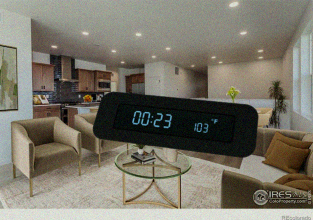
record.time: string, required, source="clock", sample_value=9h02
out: 0h23
